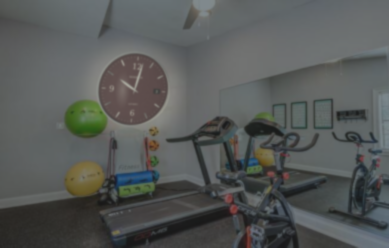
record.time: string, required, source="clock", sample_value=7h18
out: 10h02
